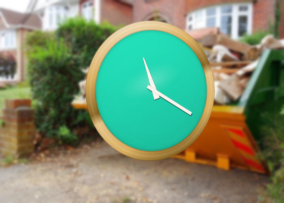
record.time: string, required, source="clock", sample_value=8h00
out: 11h20
